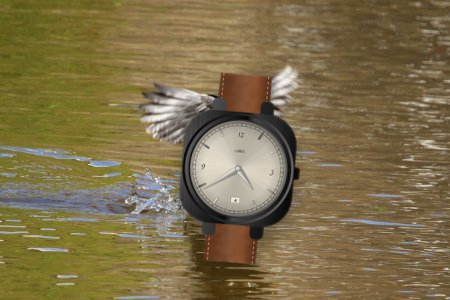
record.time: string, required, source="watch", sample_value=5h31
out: 4h39
